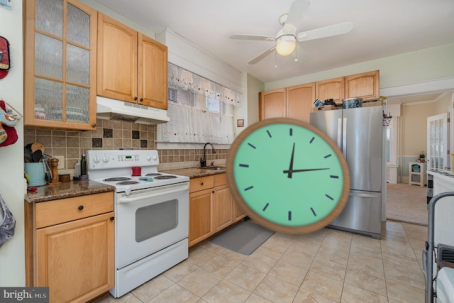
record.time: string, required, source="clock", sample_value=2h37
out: 12h13
